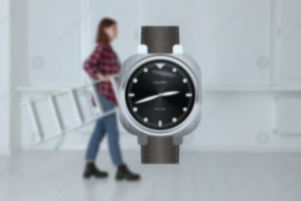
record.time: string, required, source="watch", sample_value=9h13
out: 2h42
